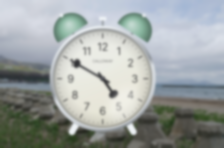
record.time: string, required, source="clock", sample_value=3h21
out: 4h50
